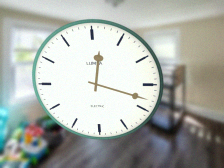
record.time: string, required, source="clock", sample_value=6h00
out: 12h18
